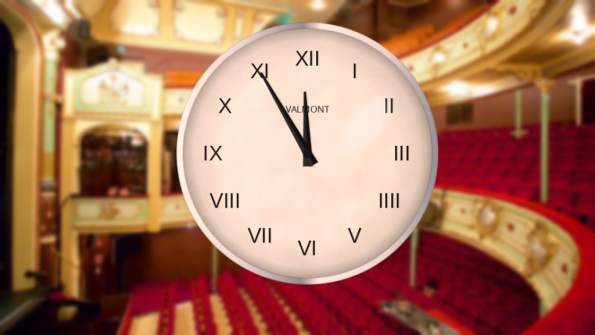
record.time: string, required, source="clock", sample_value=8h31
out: 11h55
